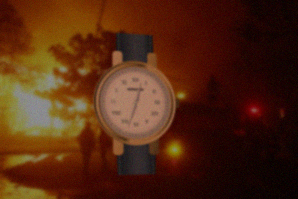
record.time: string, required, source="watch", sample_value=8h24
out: 12h33
